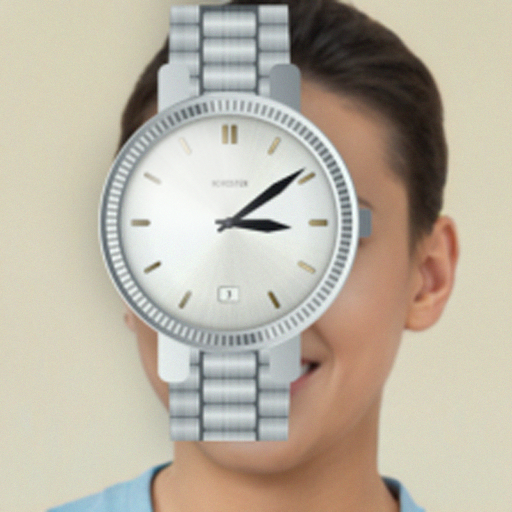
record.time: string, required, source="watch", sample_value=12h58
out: 3h09
